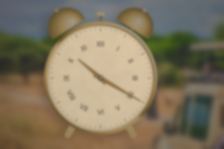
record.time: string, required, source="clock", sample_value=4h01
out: 10h20
